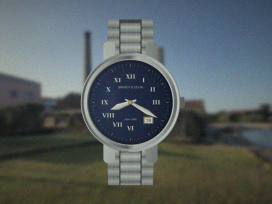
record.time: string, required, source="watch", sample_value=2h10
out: 8h20
